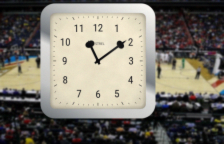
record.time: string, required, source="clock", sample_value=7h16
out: 11h09
